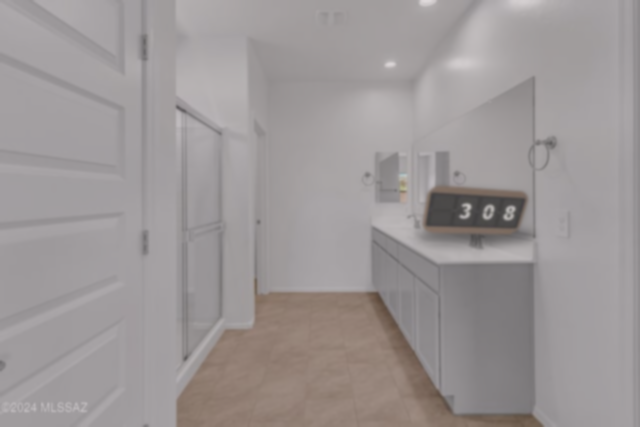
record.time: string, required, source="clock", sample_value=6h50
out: 3h08
